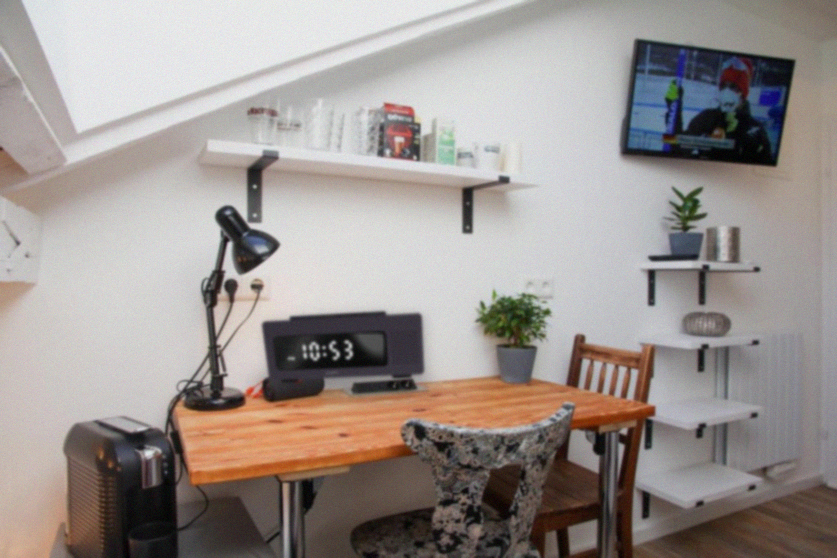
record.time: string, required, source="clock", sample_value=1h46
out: 10h53
